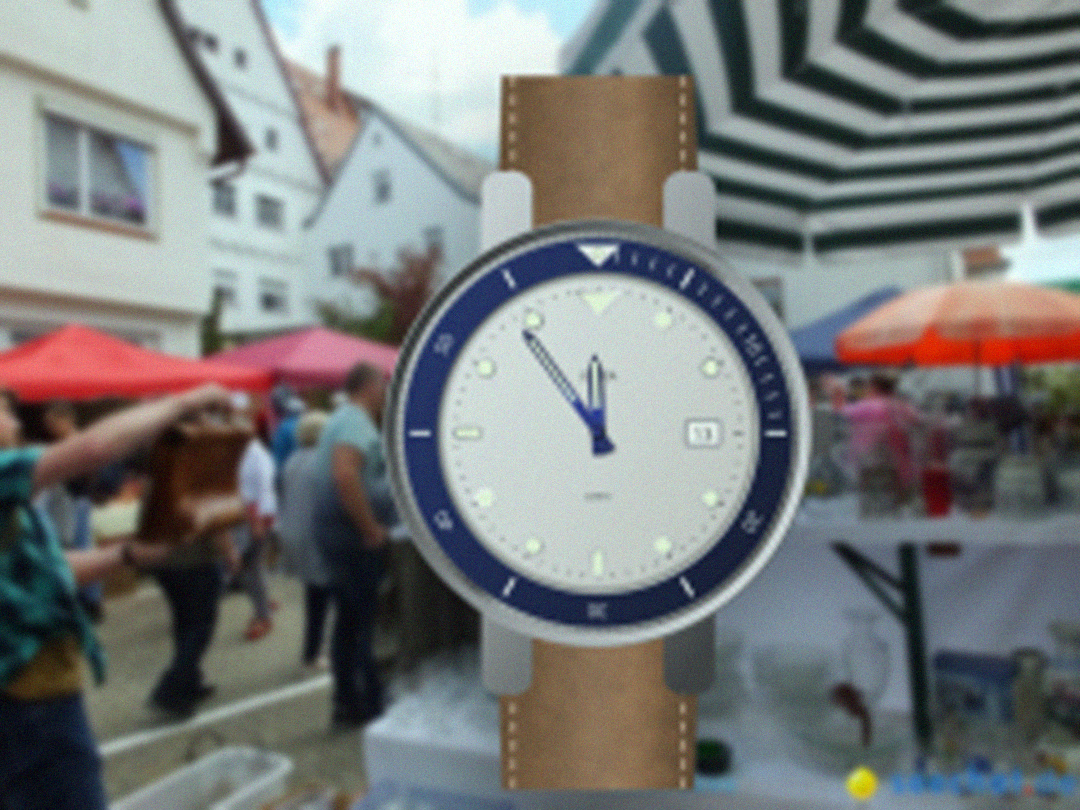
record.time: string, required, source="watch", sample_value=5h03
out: 11h54
